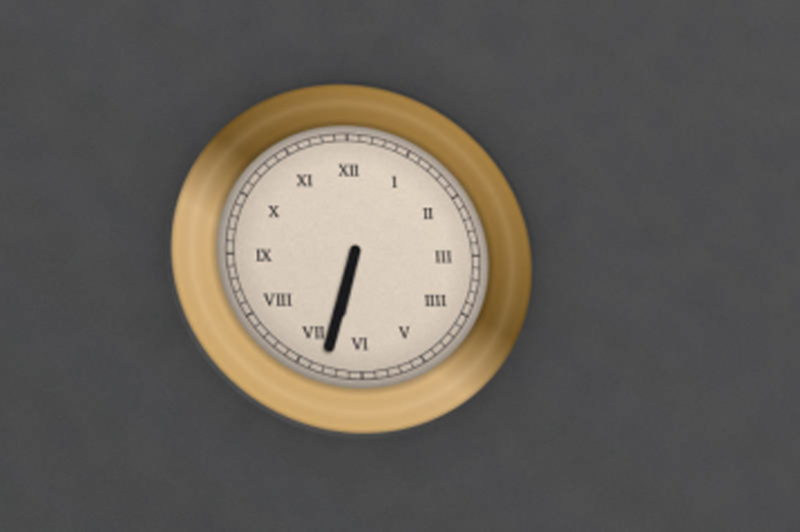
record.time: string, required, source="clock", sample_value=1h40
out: 6h33
